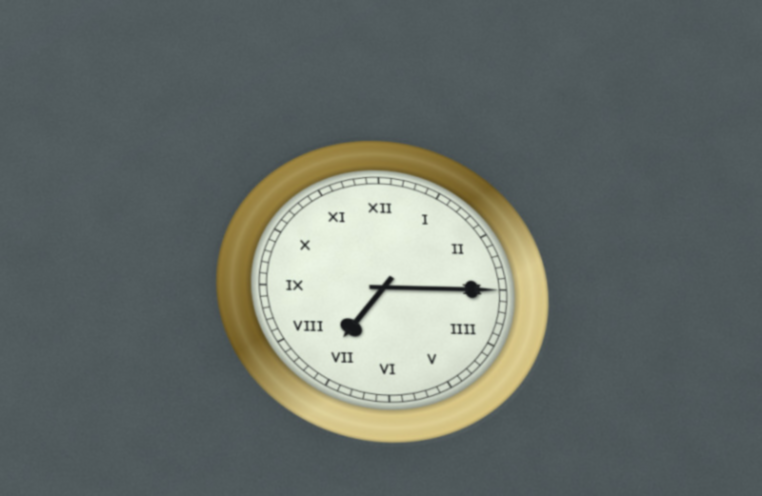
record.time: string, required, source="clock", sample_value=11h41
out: 7h15
